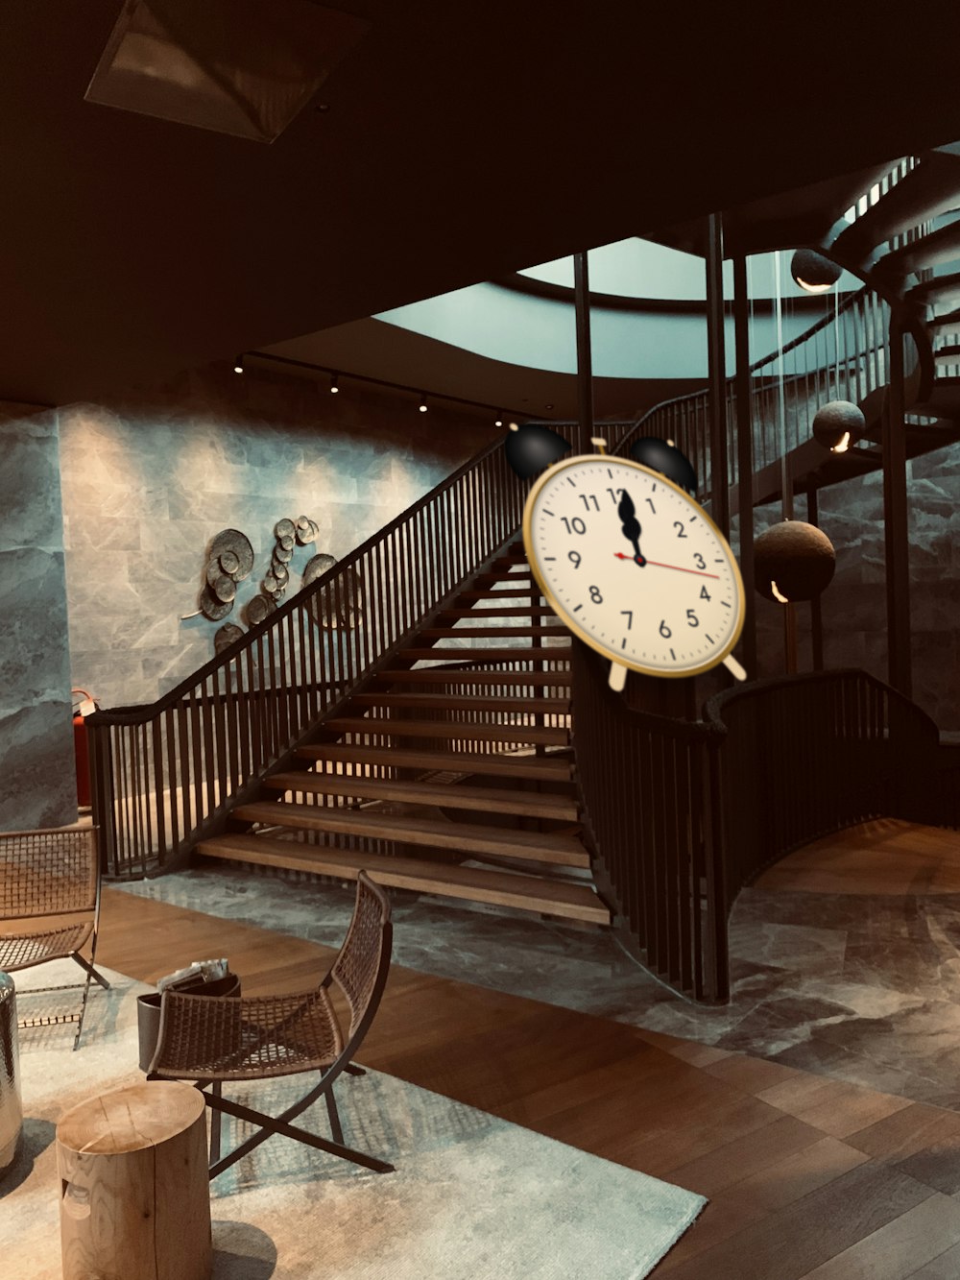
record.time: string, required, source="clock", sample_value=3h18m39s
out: 12h01m17s
